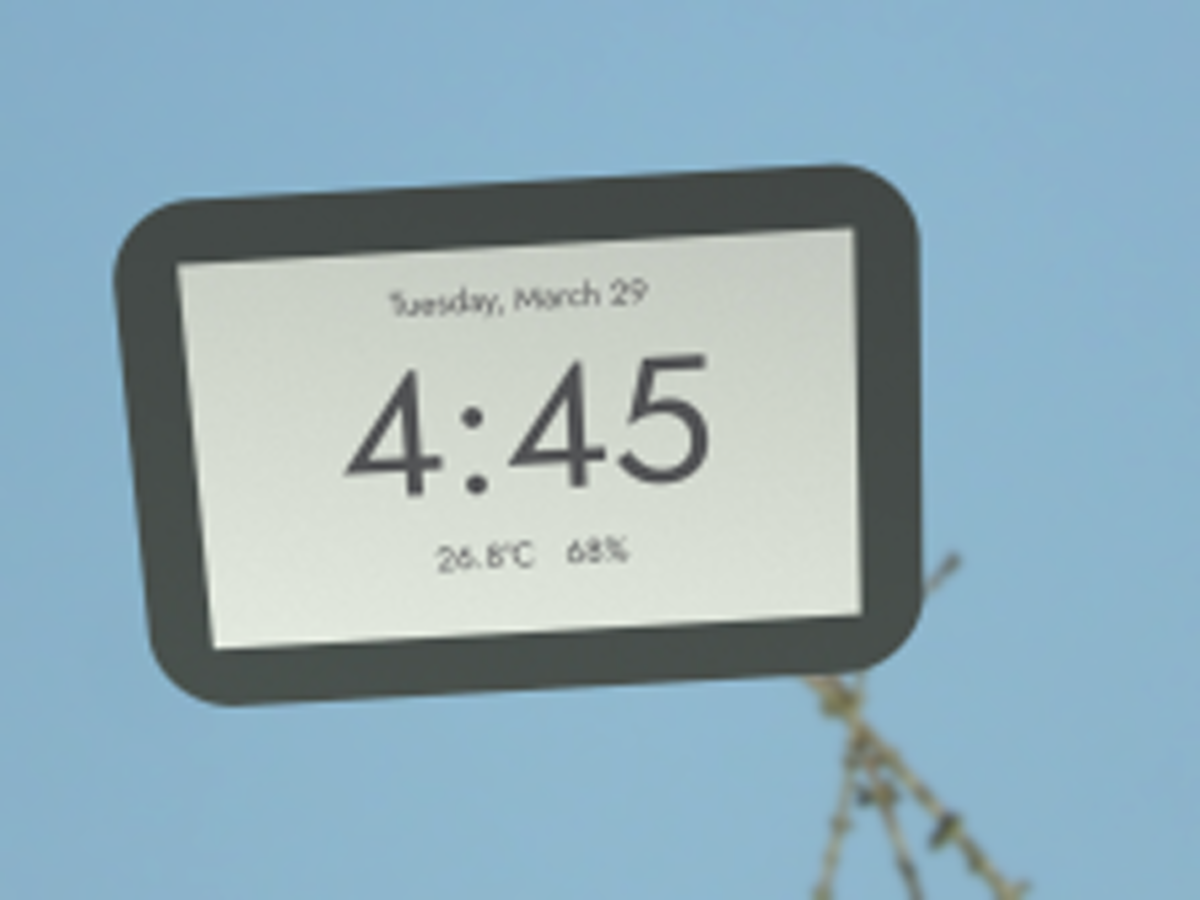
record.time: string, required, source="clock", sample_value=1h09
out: 4h45
